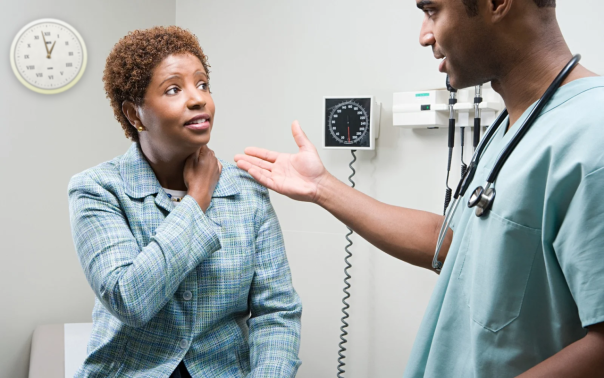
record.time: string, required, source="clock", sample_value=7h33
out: 12h58
